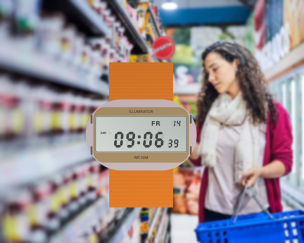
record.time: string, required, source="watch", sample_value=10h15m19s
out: 9h06m39s
